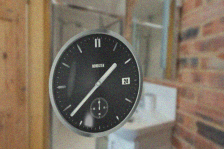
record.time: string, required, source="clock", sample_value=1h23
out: 1h38
